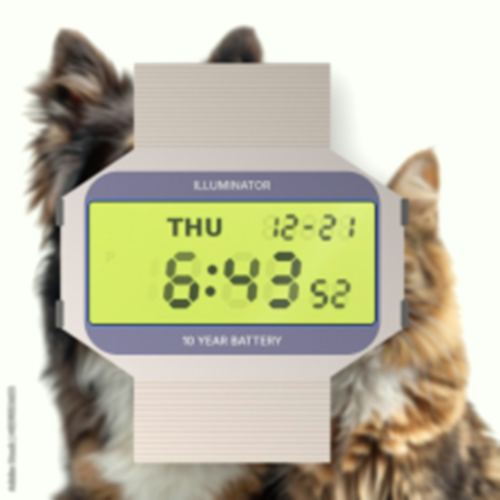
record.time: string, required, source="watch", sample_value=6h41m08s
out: 6h43m52s
